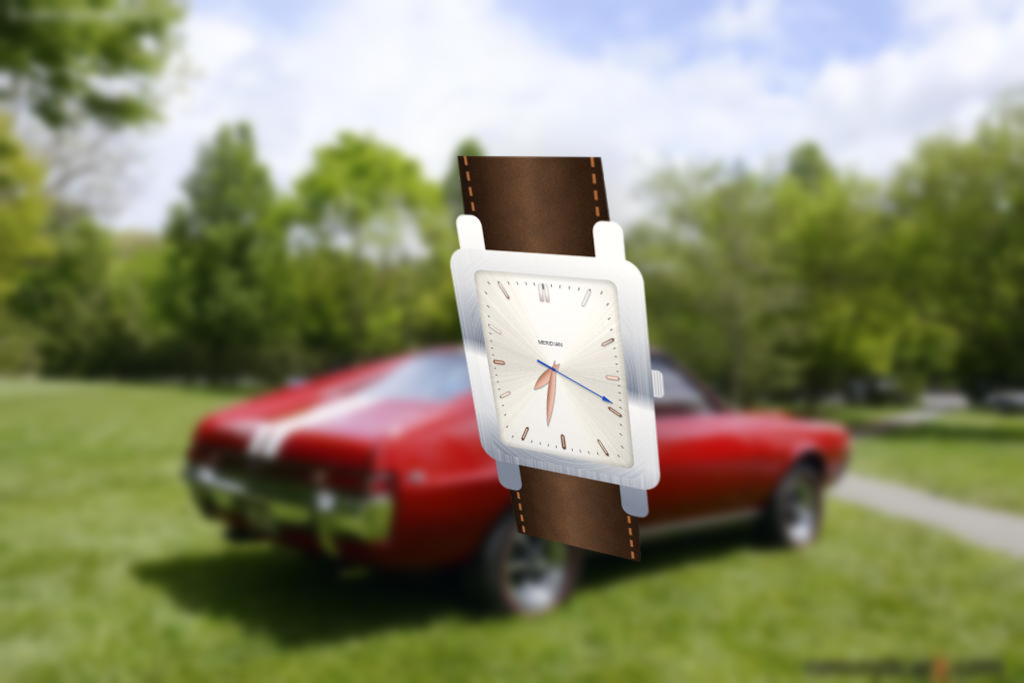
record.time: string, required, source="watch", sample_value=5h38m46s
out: 7h32m19s
